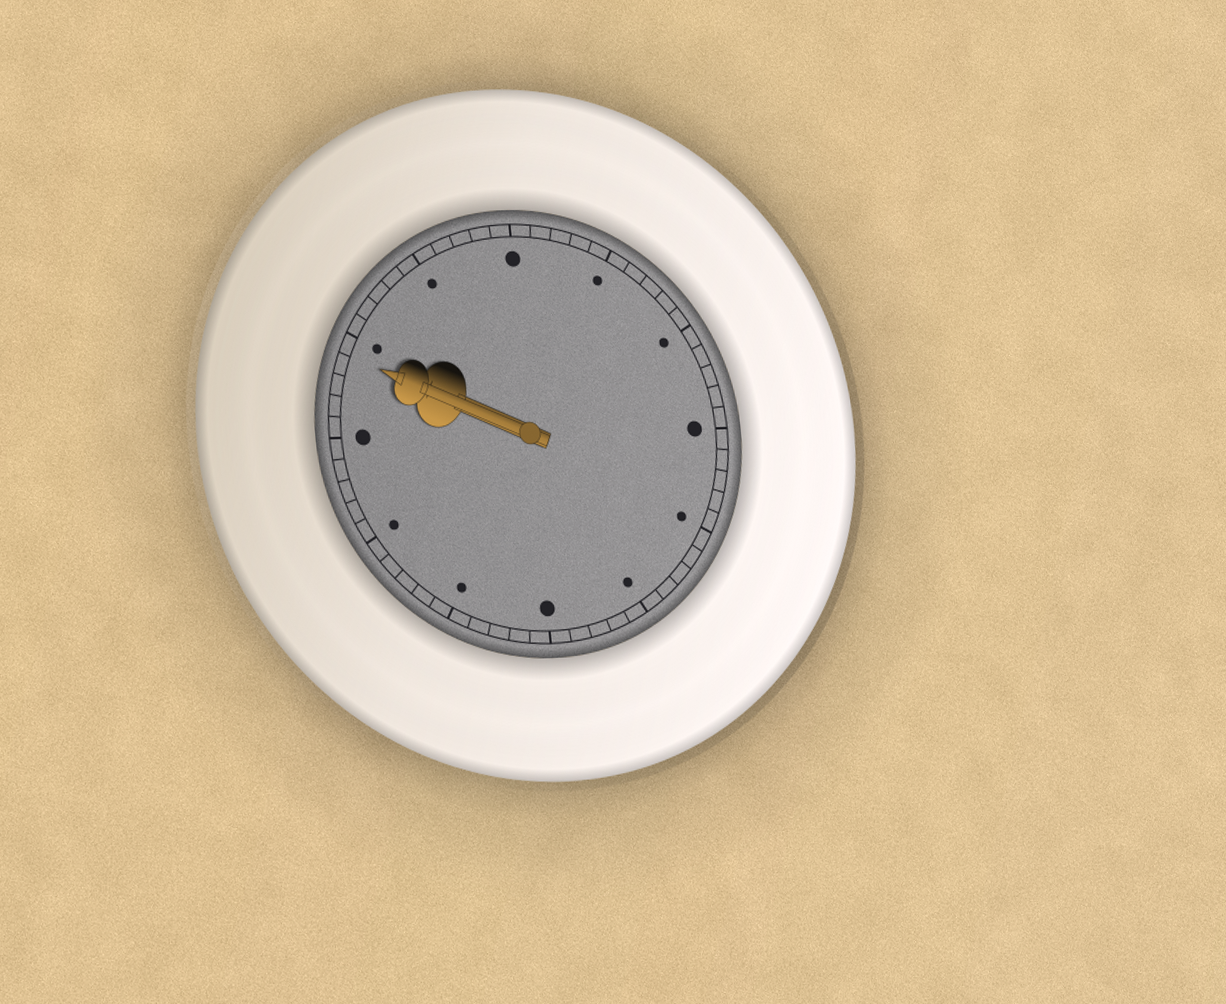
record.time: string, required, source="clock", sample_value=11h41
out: 9h49
